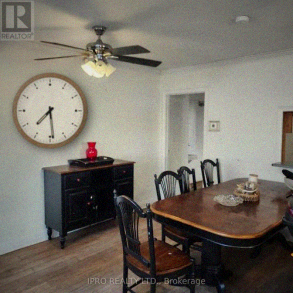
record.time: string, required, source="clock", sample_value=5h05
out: 7h29
